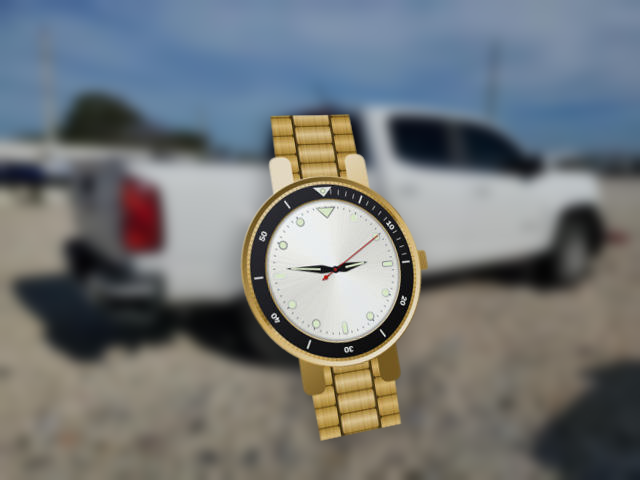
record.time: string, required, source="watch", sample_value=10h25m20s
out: 2h46m10s
